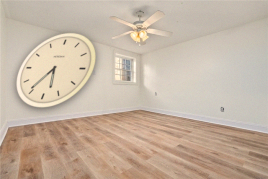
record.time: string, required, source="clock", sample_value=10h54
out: 5h36
